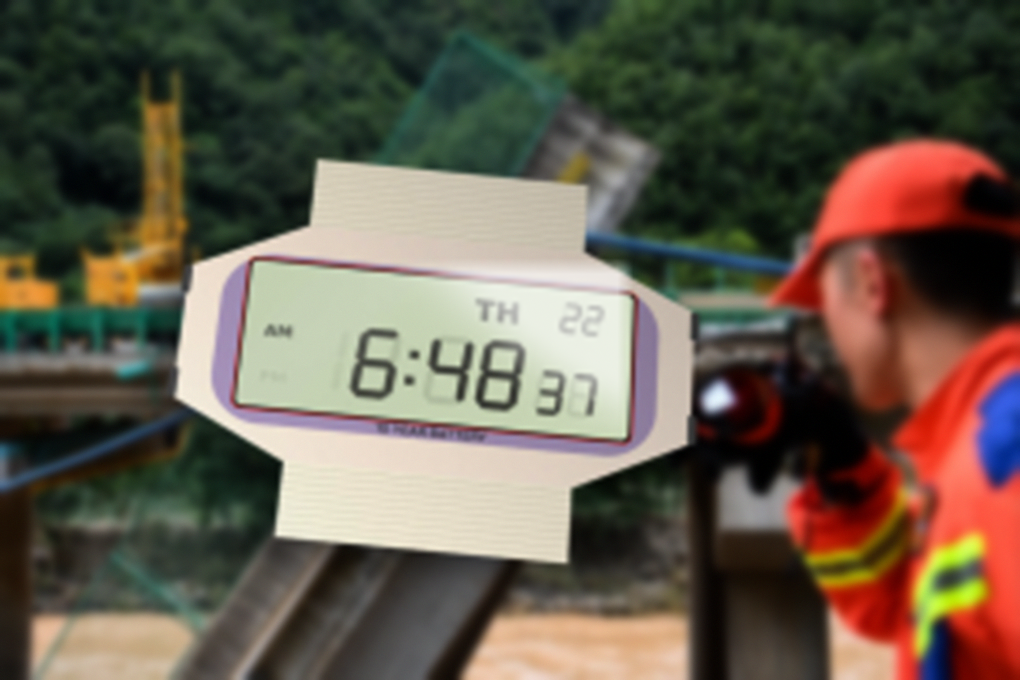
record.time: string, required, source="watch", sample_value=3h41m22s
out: 6h48m37s
